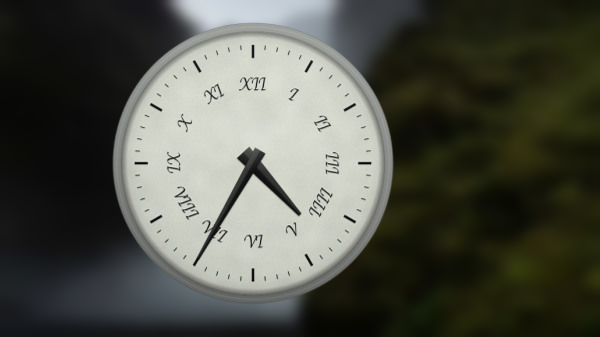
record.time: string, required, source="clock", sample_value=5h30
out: 4h35
